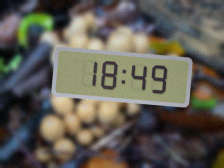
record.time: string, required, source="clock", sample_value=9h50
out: 18h49
